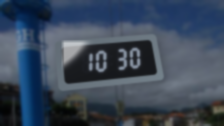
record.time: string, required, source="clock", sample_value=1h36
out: 10h30
